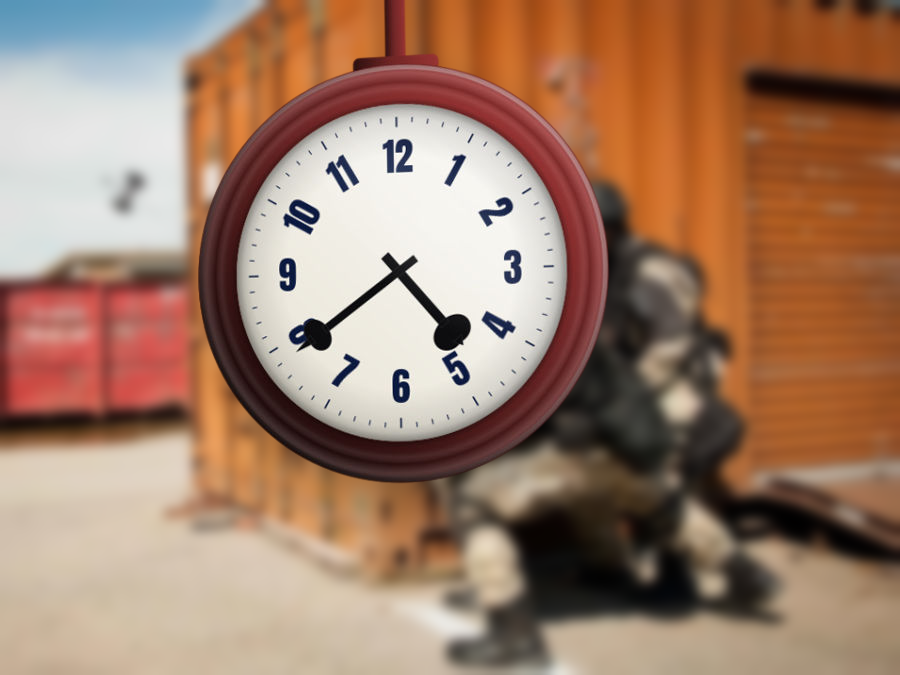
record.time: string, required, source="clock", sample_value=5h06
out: 4h39
